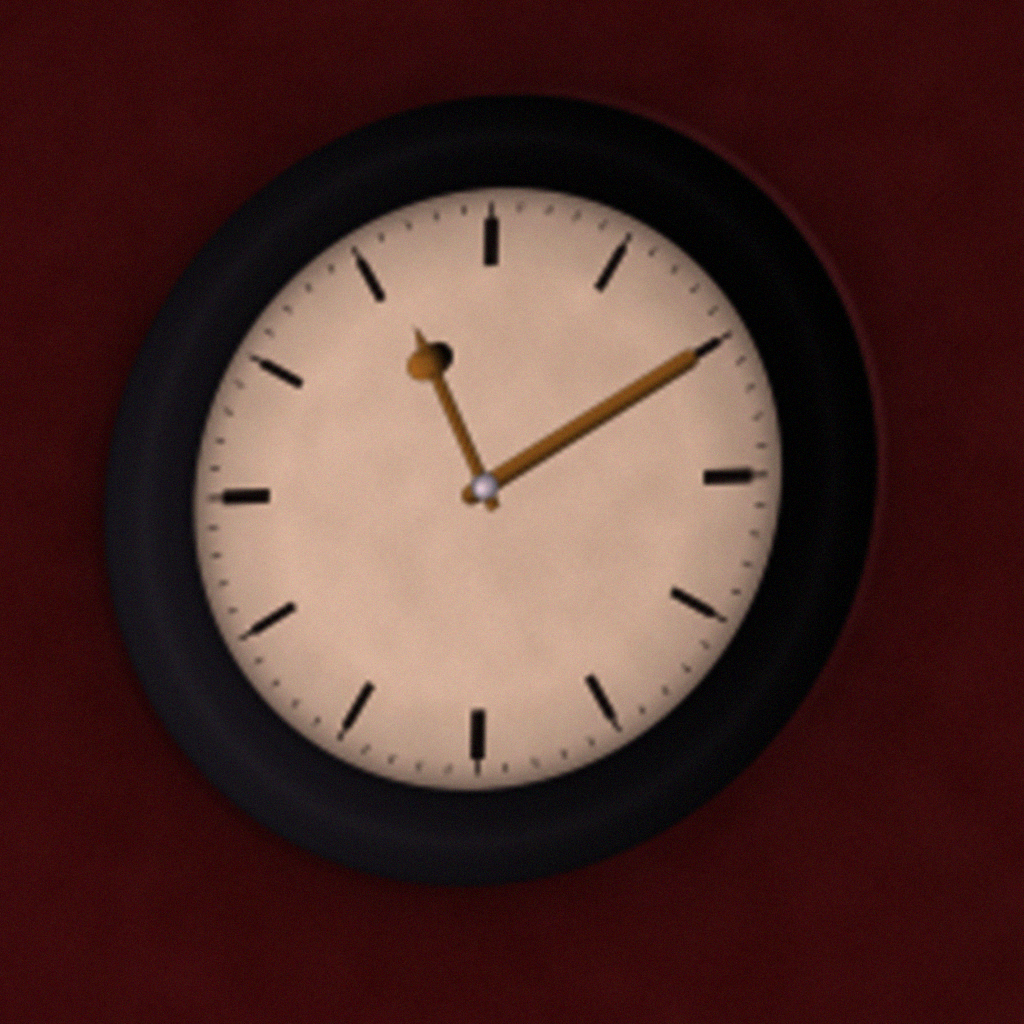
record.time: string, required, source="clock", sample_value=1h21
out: 11h10
